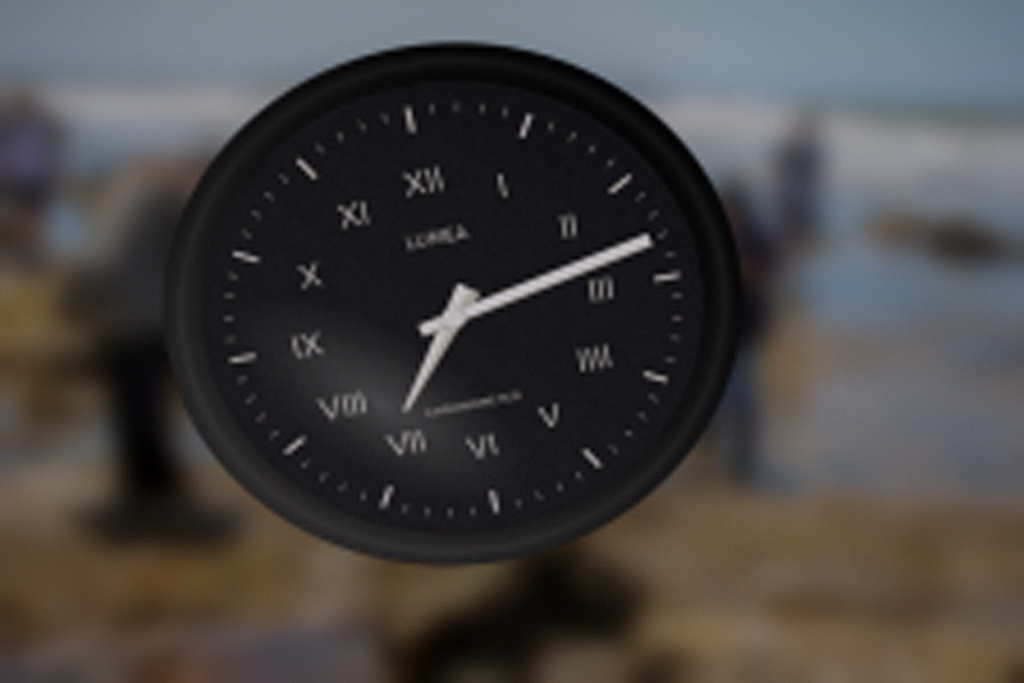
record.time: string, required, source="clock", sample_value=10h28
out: 7h13
